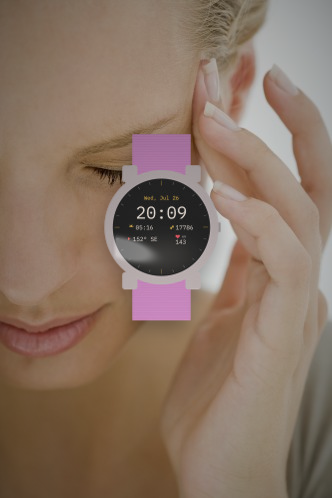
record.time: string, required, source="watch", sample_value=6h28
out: 20h09
